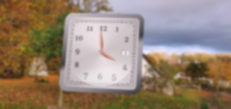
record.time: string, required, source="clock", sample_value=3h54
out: 3h59
